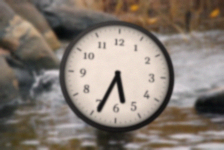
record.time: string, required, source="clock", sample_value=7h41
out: 5h34
